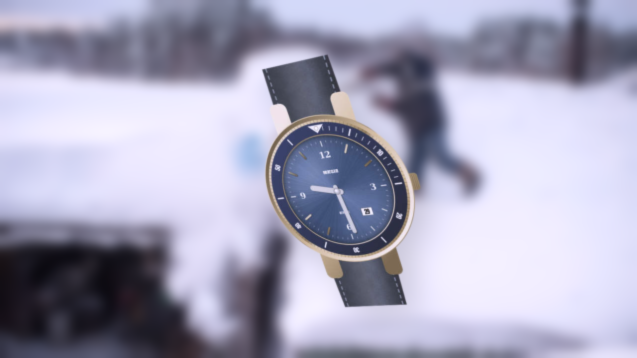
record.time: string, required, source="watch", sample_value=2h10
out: 9h29
